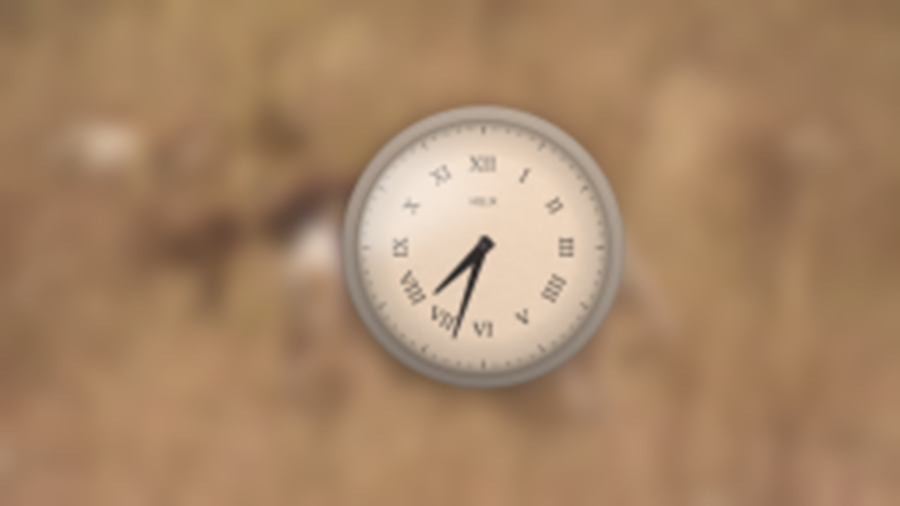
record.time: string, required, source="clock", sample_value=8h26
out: 7h33
